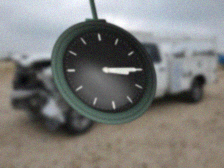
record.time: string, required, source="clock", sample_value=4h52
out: 3h15
